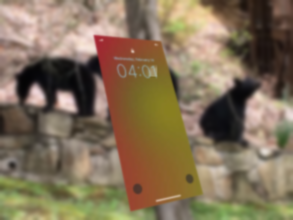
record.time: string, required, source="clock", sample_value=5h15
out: 4h01
